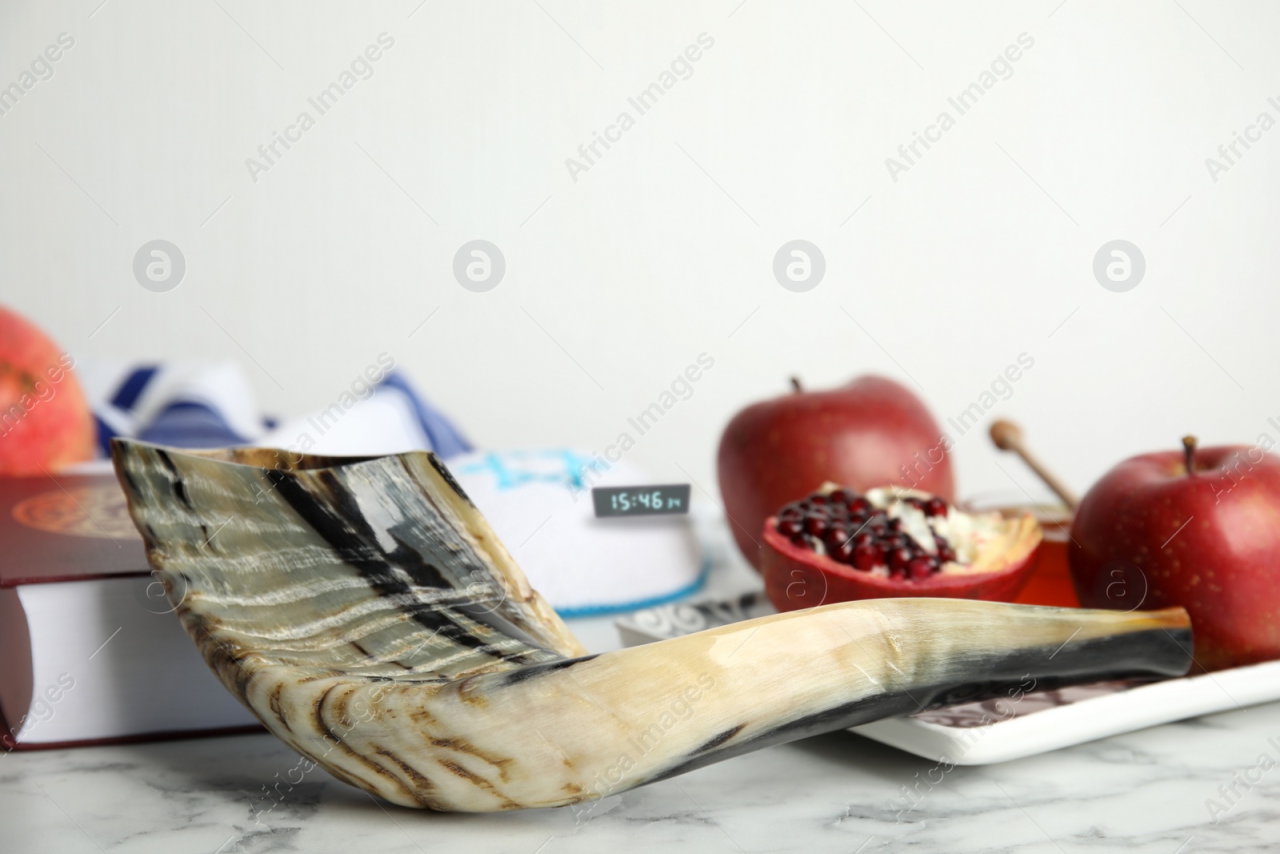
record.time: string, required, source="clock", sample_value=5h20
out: 15h46
